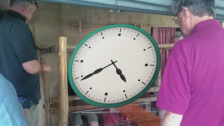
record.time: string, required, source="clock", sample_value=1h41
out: 4h39
